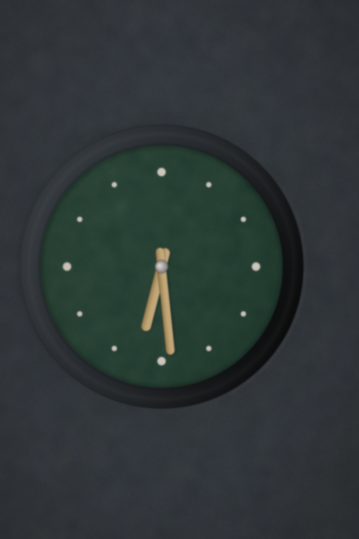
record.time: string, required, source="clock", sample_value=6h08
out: 6h29
